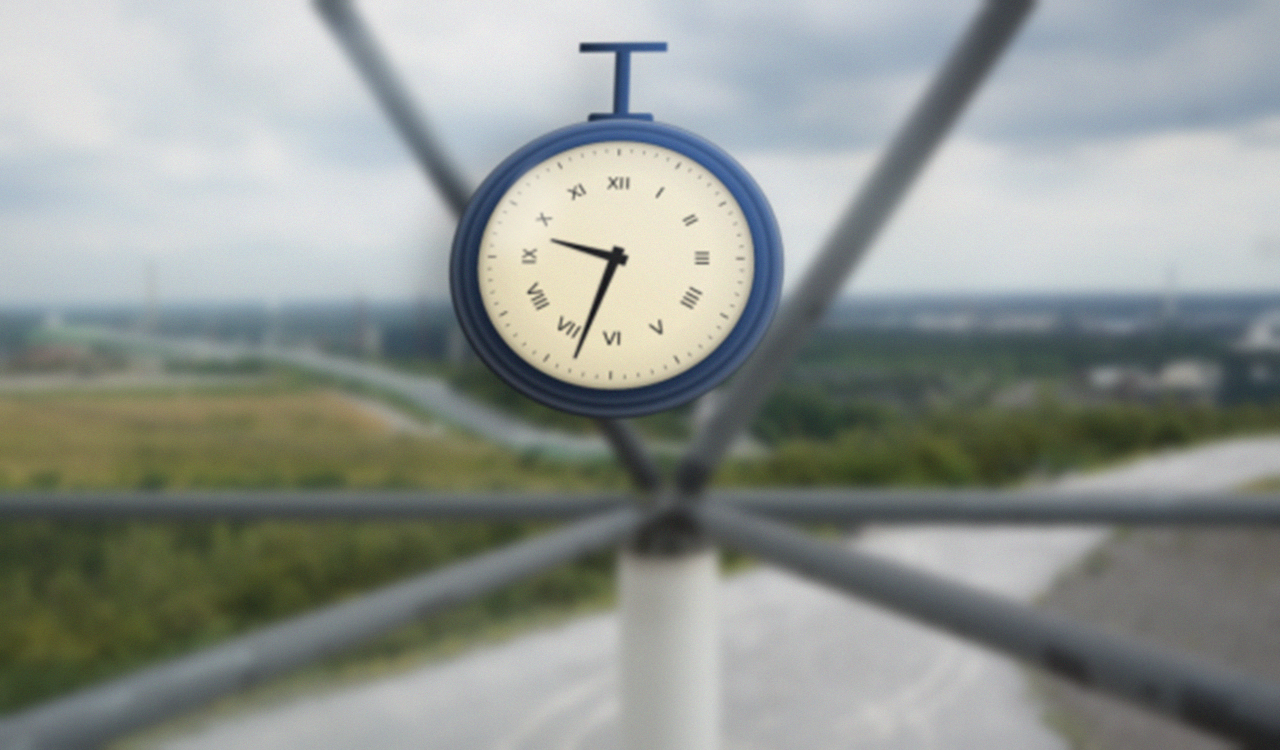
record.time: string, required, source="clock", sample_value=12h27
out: 9h33
